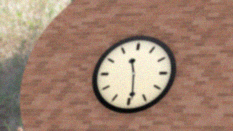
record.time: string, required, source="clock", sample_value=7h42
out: 11h29
